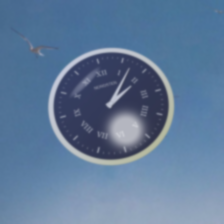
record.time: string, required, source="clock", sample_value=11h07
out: 2h07
